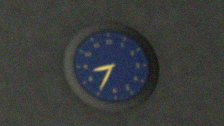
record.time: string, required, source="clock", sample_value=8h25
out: 8h35
